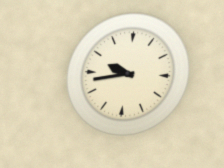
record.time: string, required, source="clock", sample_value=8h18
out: 9h43
